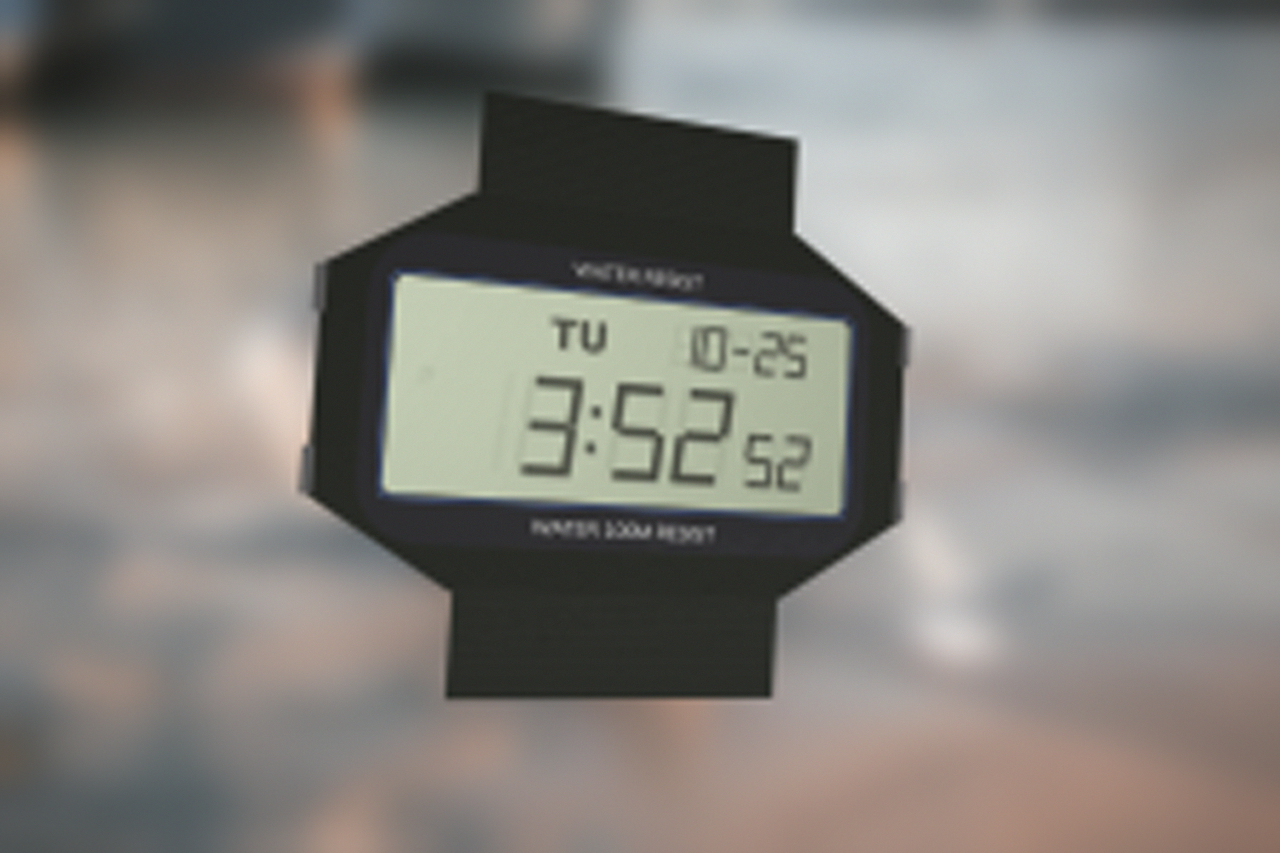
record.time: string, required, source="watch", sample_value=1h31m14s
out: 3h52m52s
